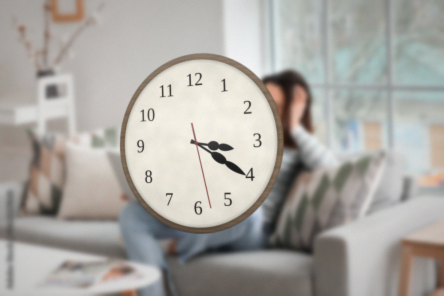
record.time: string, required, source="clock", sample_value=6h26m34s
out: 3h20m28s
